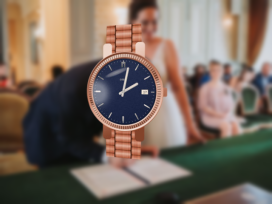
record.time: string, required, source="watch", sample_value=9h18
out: 2h02
